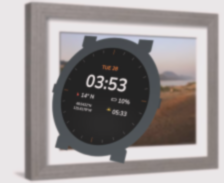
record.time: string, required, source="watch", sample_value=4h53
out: 3h53
